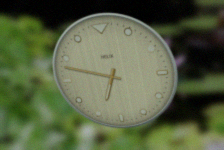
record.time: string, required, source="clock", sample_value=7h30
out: 6h48
